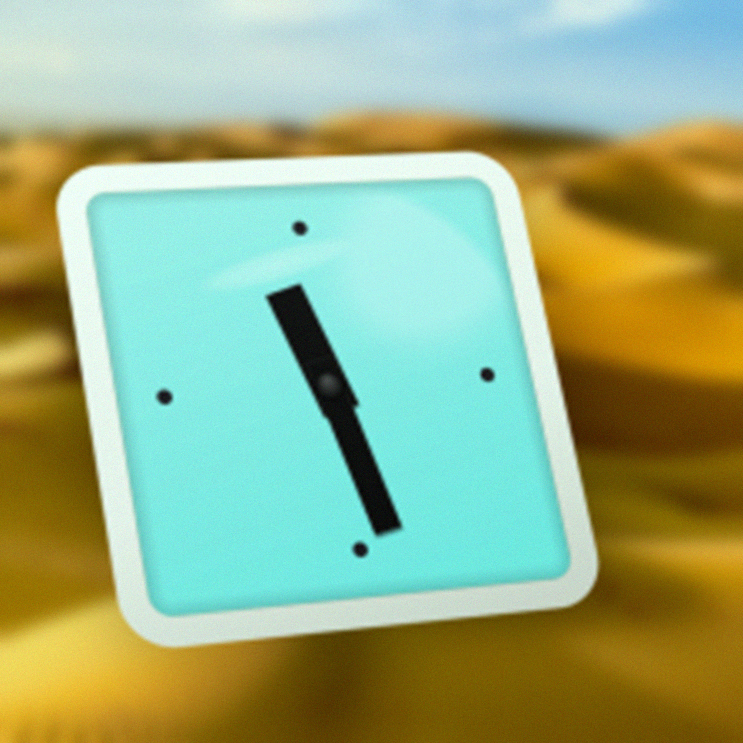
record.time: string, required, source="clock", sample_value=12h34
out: 11h28
